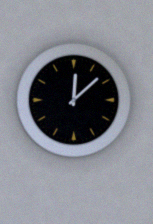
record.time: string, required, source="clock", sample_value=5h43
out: 12h08
